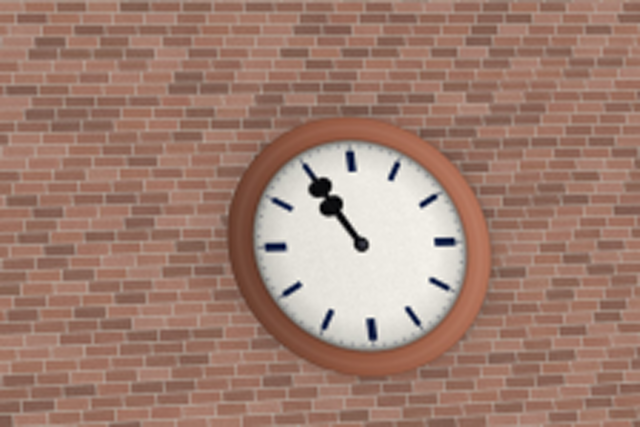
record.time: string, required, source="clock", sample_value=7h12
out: 10h55
